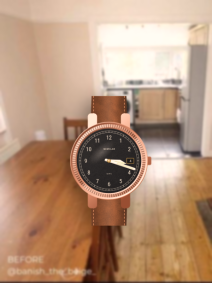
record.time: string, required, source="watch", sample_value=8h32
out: 3h18
